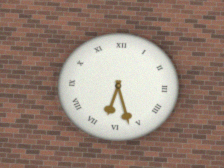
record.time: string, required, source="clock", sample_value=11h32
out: 6h27
